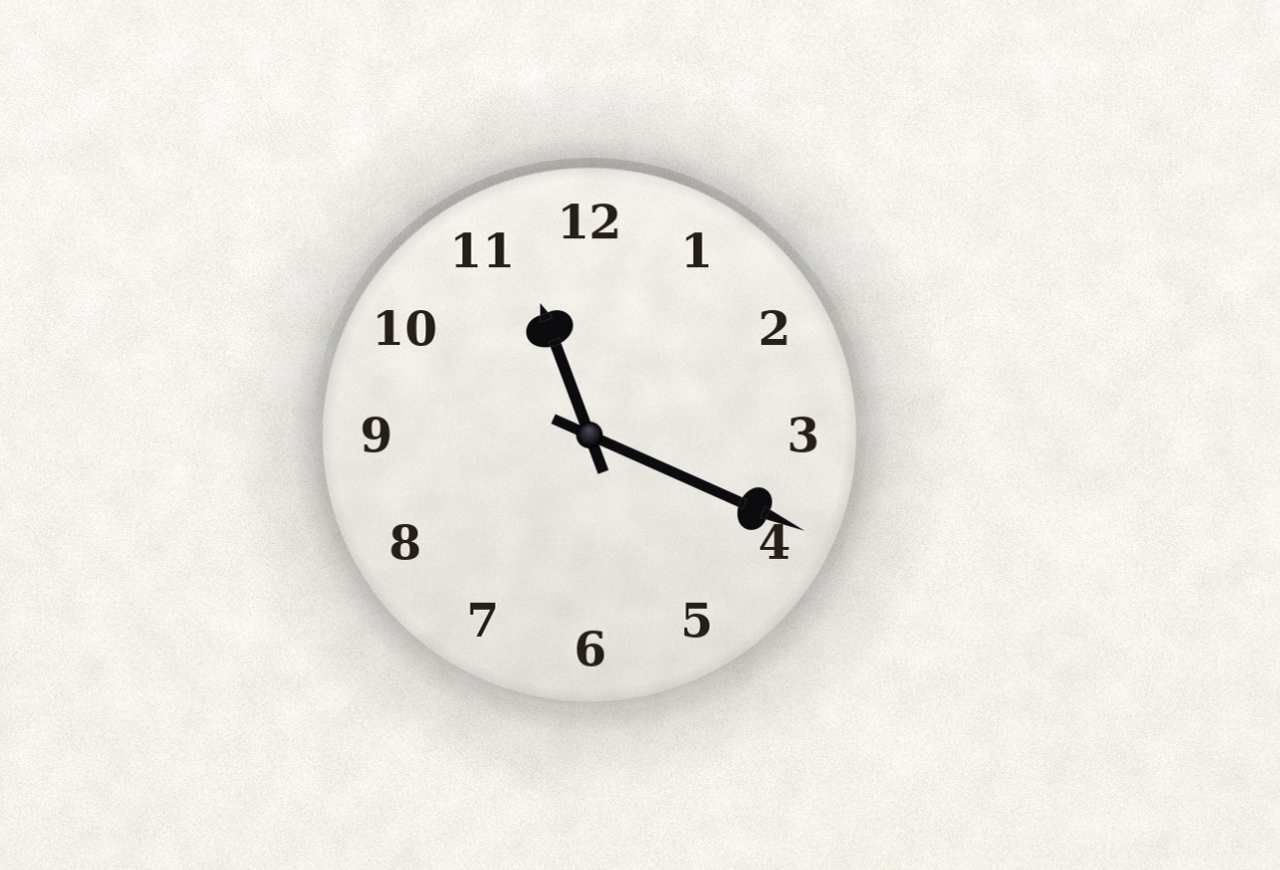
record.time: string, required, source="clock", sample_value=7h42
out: 11h19
